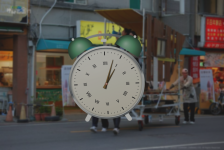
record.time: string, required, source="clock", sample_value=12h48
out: 1h03
